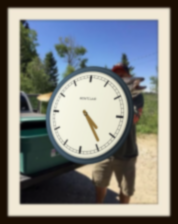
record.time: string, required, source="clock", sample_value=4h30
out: 4h24
